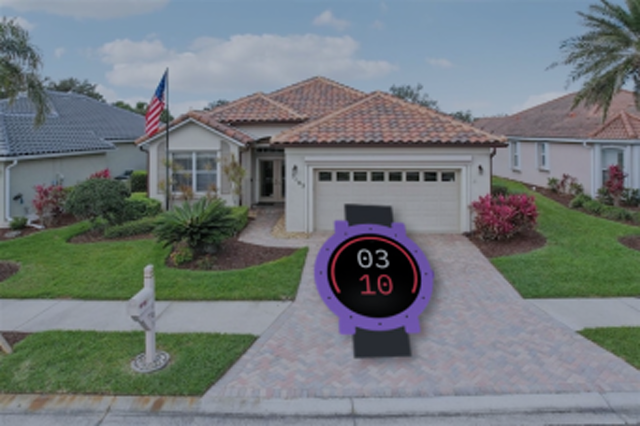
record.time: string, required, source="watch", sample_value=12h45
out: 3h10
